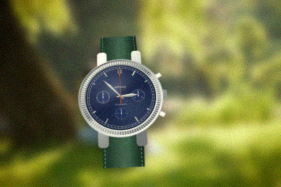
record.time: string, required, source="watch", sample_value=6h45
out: 2h53
